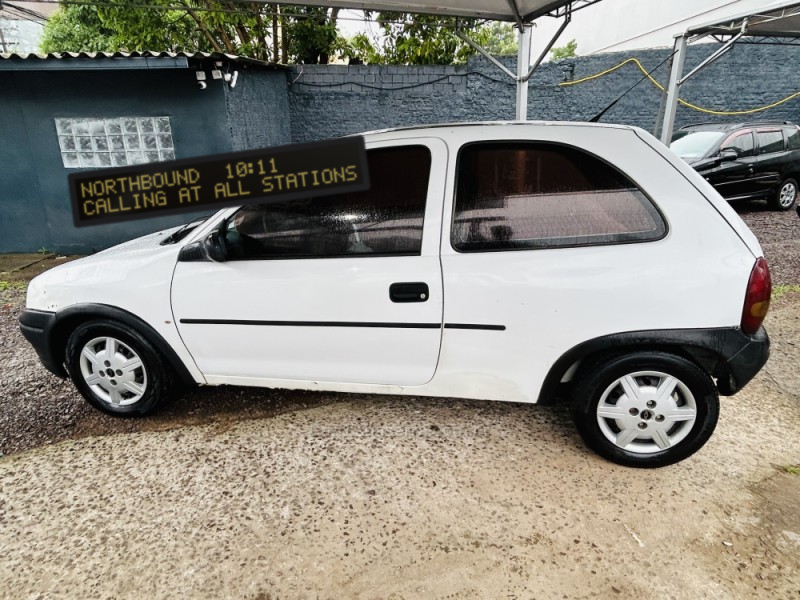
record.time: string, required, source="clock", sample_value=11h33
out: 10h11
